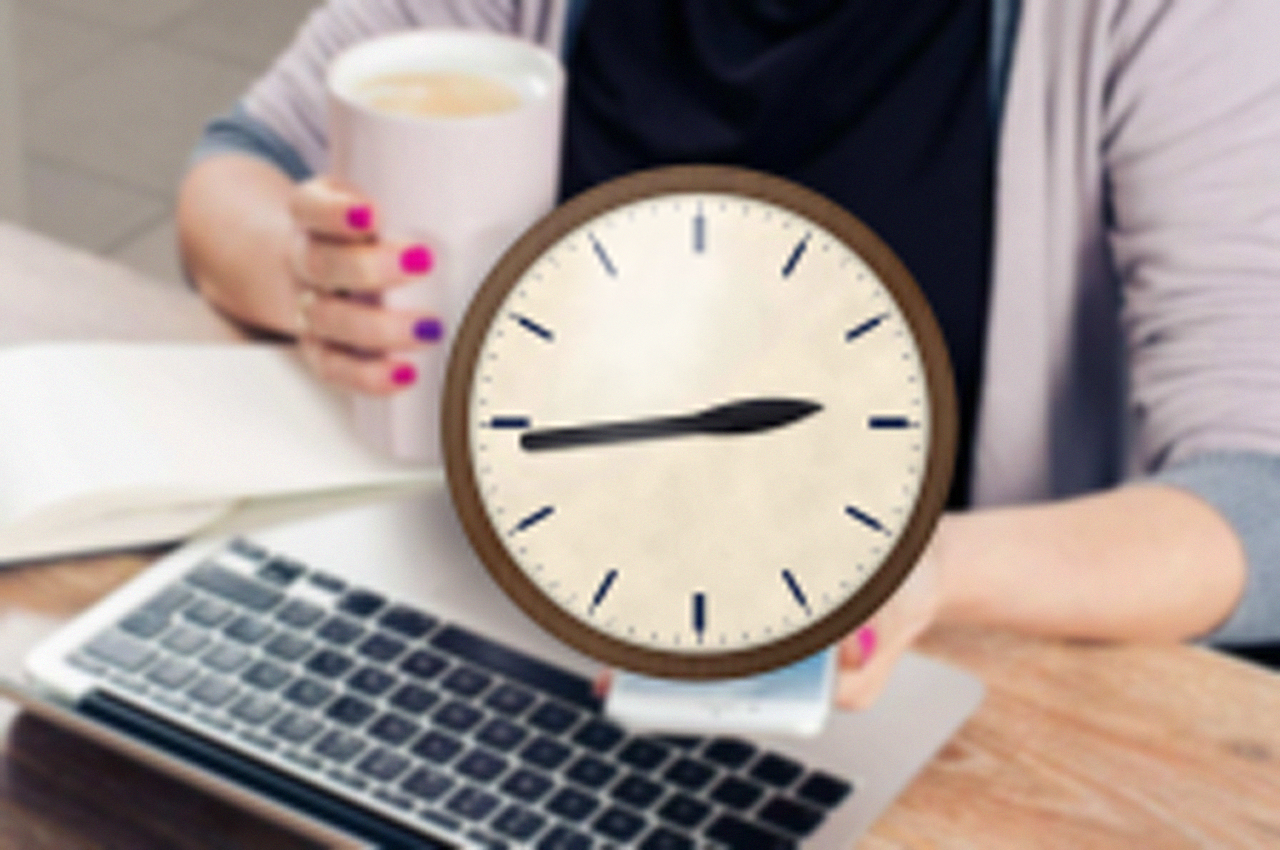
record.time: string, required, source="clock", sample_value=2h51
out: 2h44
